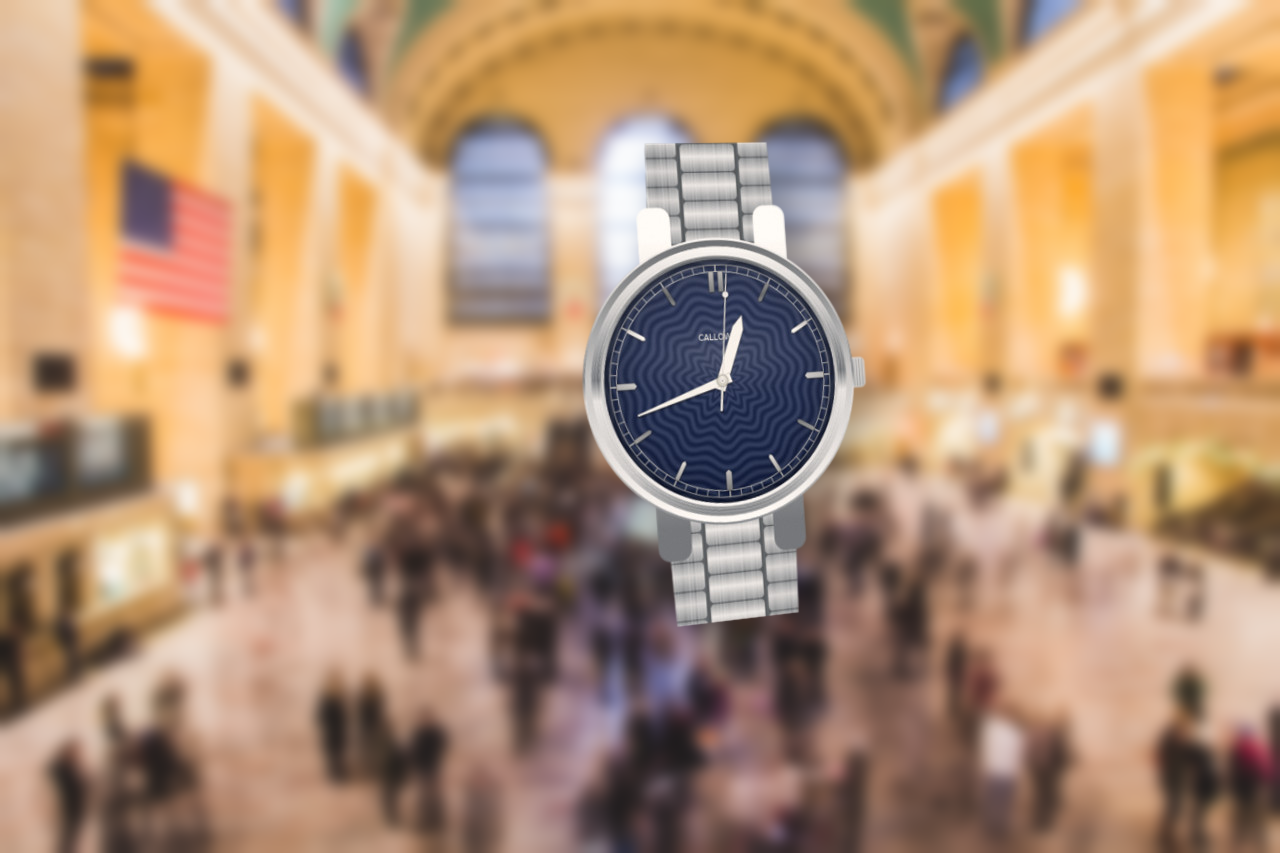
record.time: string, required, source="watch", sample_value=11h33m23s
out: 12h42m01s
